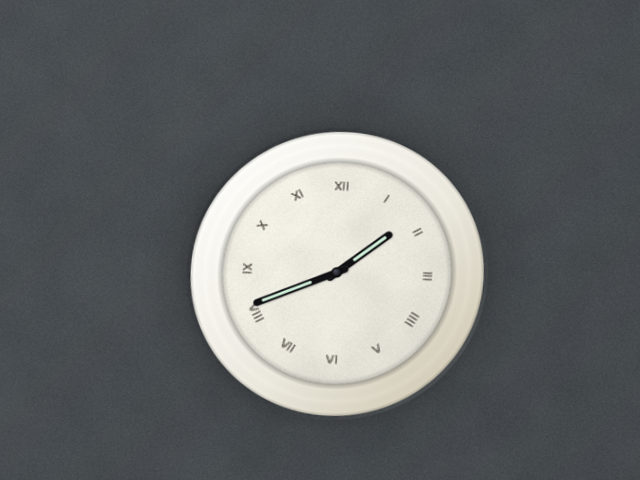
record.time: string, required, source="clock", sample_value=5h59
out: 1h41
